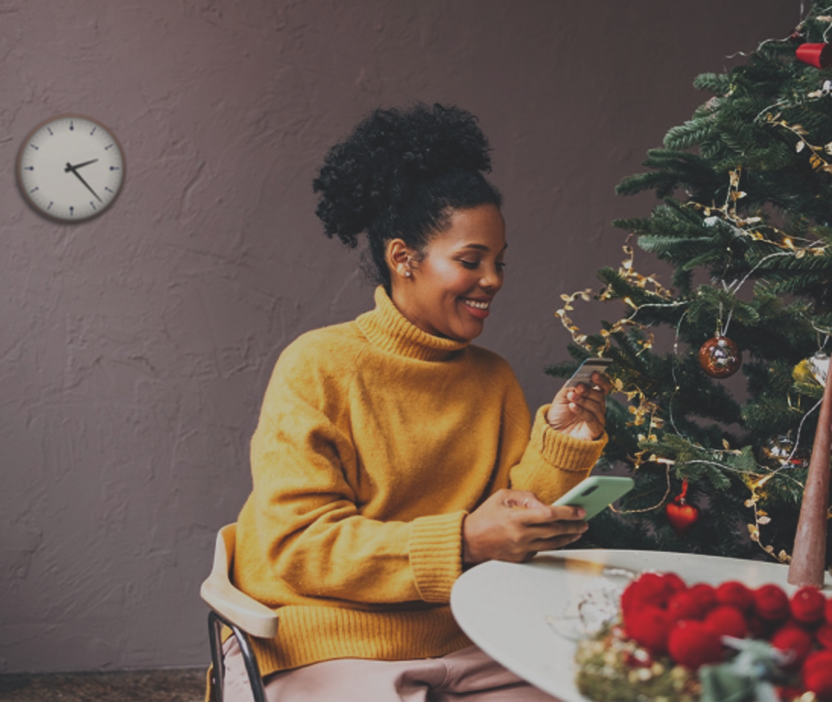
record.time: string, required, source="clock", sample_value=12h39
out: 2h23
